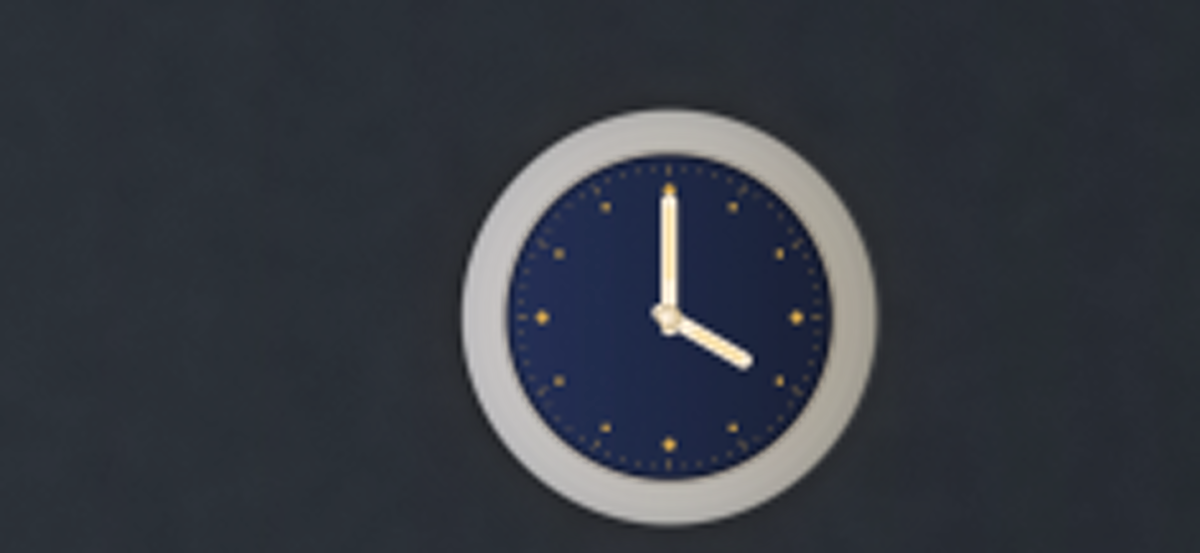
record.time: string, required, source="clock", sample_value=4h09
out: 4h00
